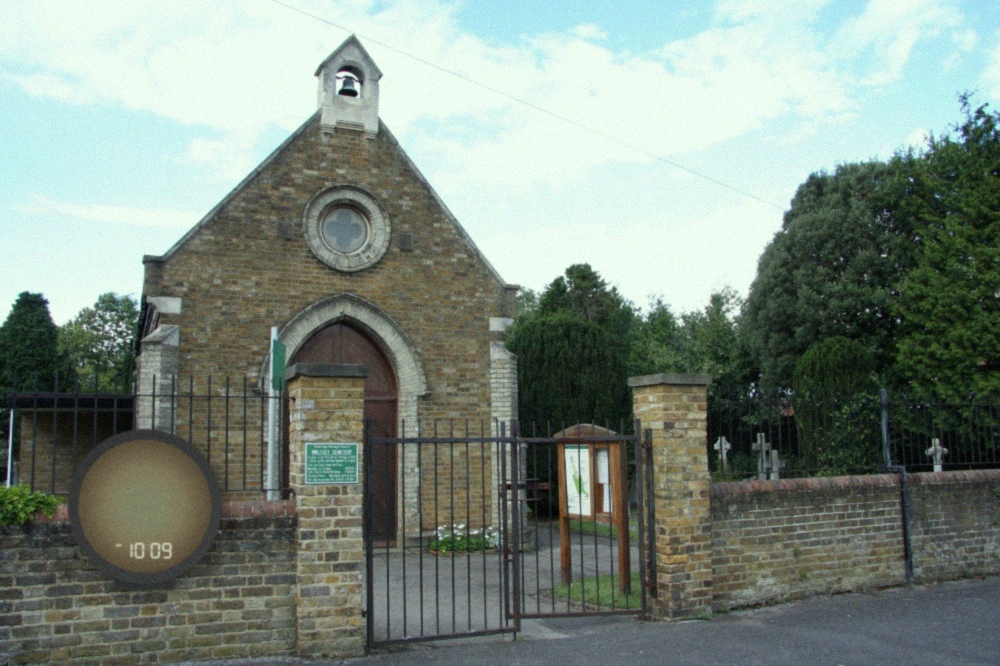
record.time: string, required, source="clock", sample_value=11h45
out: 10h09
